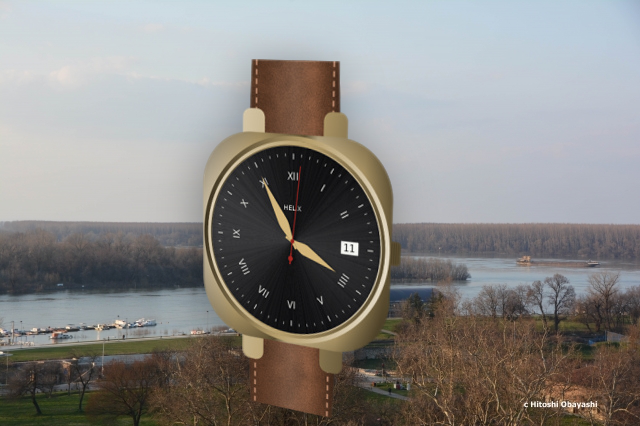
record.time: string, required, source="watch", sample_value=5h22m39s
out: 3h55m01s
